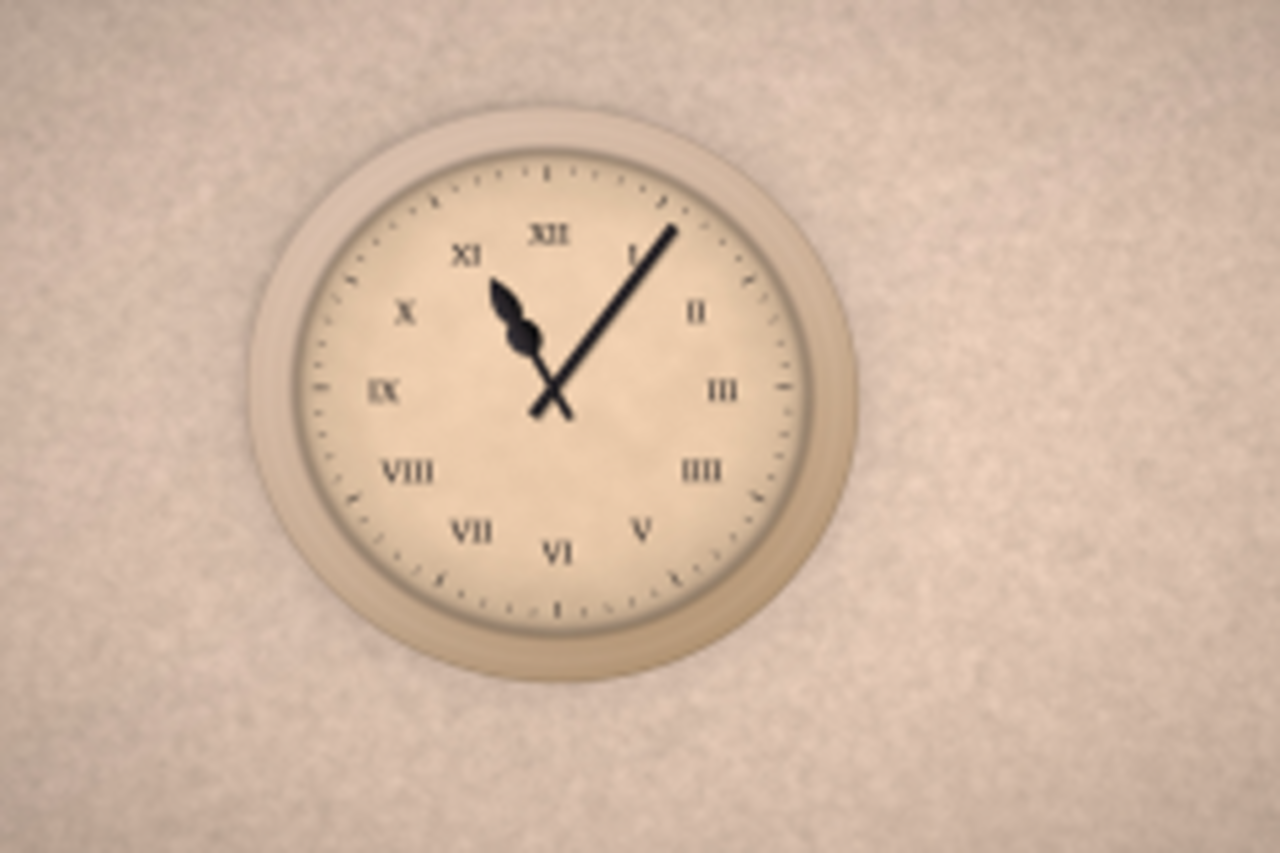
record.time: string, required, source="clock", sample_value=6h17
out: 11h06
